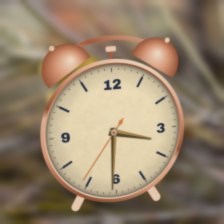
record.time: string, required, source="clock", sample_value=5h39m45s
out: 3h30m36s
